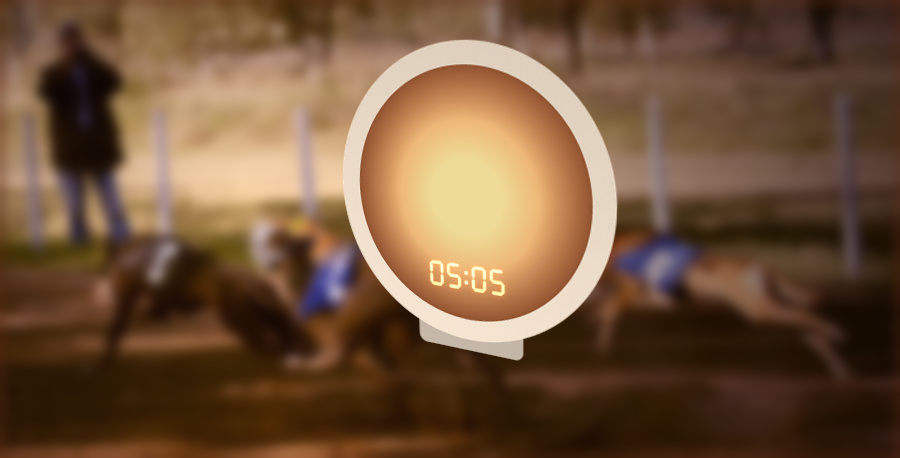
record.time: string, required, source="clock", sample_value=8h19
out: 5h05
